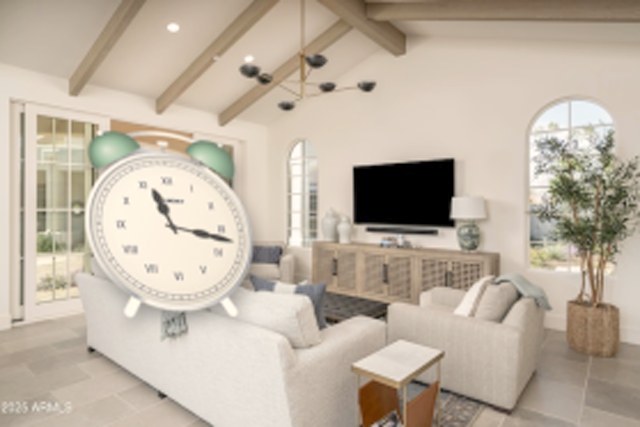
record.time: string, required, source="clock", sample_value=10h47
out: 11h17
